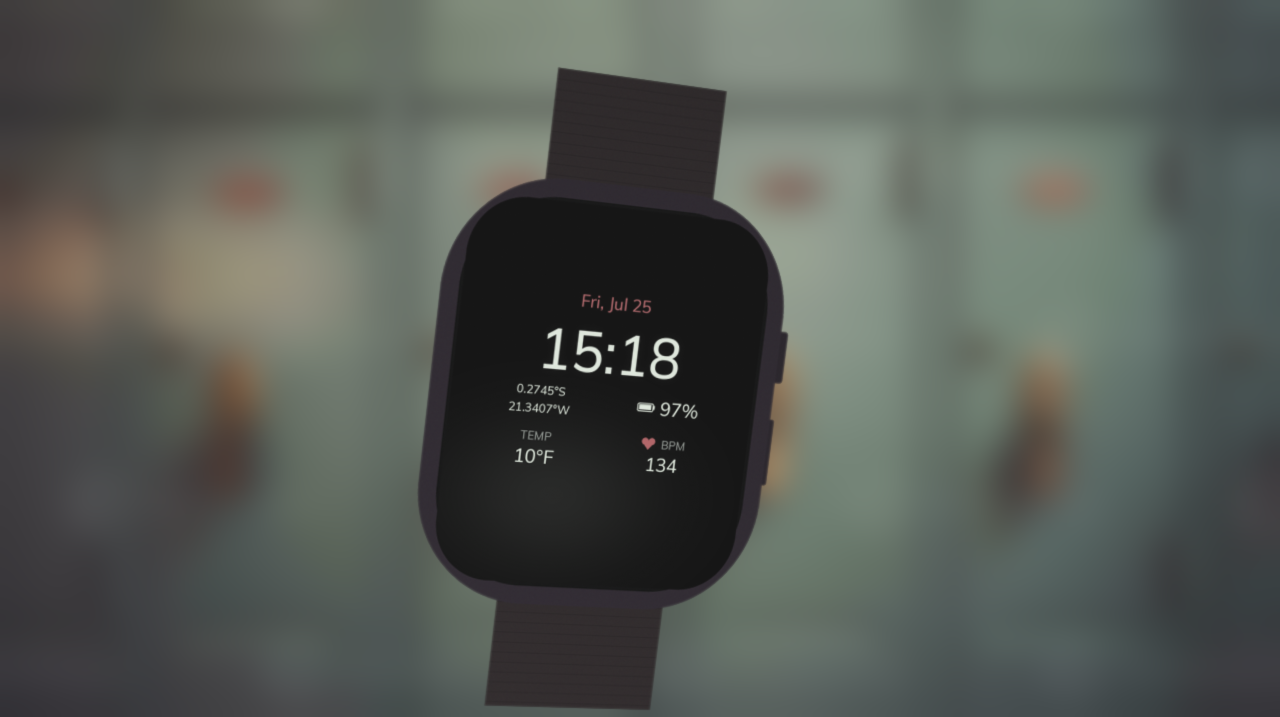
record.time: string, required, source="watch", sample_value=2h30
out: 15h18
